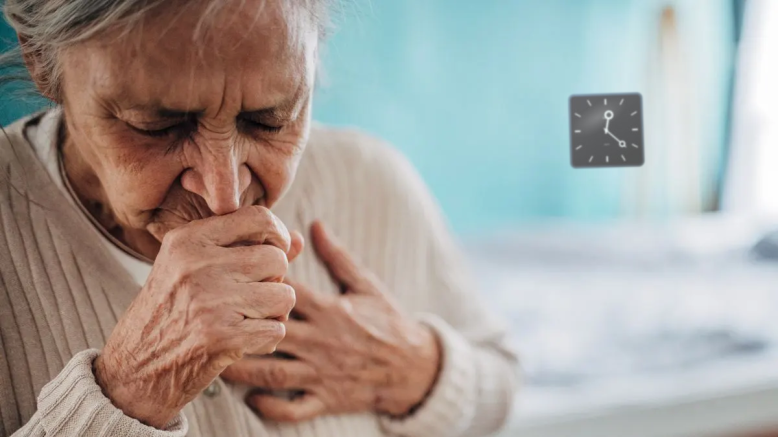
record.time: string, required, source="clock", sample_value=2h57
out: 12h22
